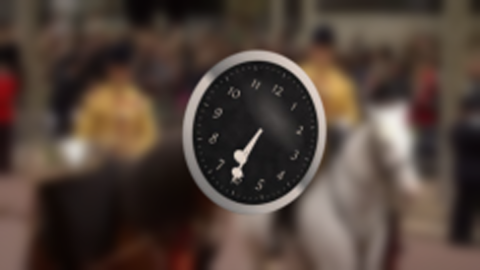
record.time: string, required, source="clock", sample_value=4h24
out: 6h31
